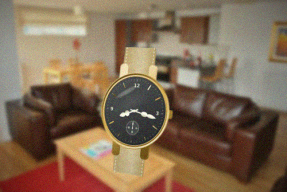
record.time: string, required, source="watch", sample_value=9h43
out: 8h17
